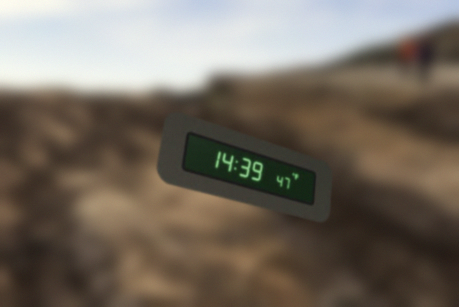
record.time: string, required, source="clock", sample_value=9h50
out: 14h39
